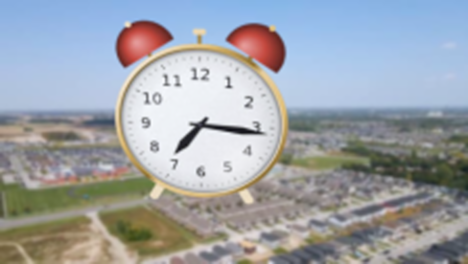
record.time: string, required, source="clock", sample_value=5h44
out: 7h16
